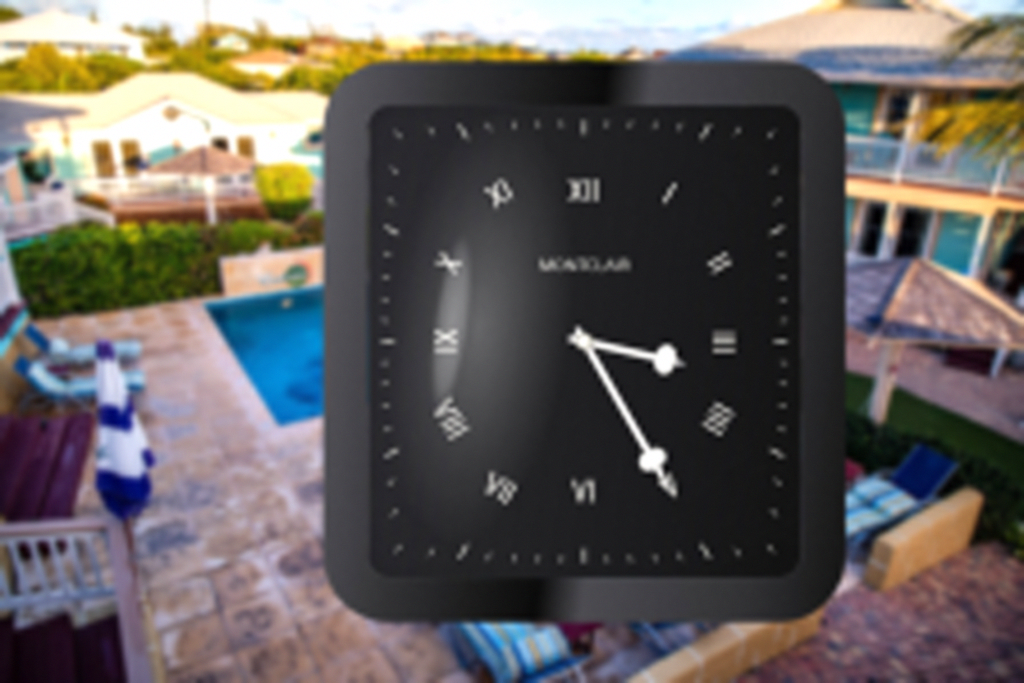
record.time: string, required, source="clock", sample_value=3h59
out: 3h25
